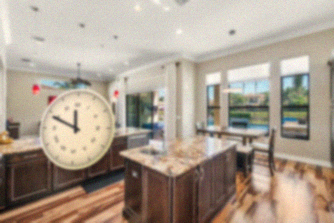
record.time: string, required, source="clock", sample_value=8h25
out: 11h49
